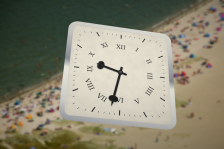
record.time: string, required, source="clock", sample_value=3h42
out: 9h32
